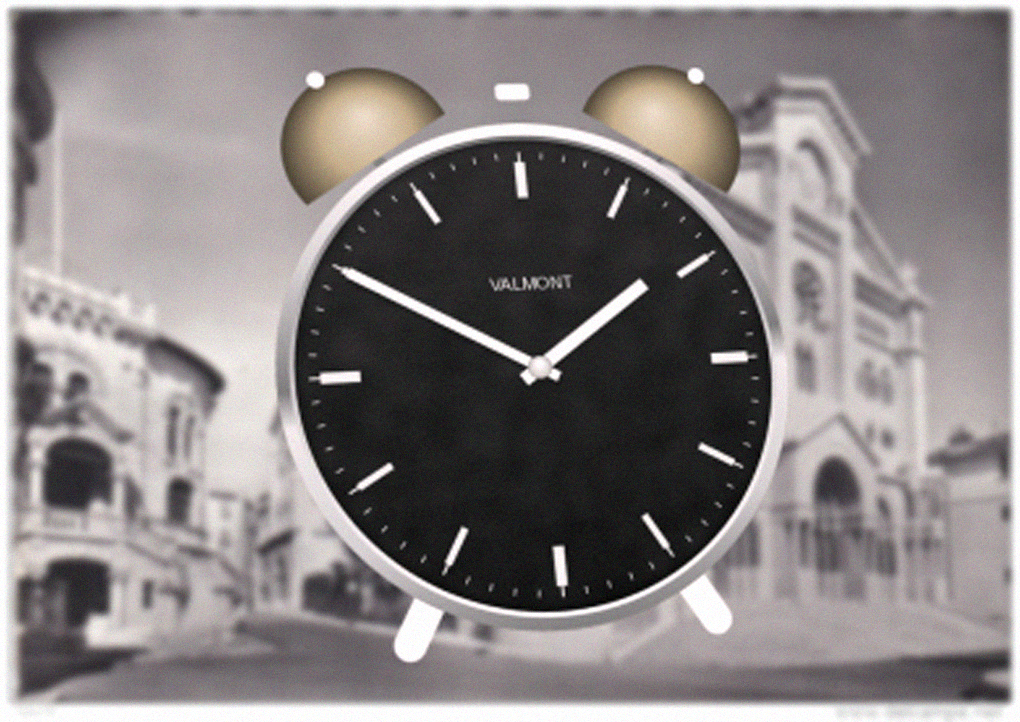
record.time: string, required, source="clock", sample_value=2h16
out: 1h50
